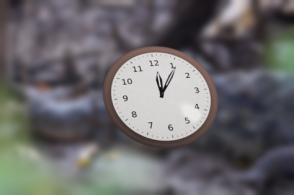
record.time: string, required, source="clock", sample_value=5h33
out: 12h06
